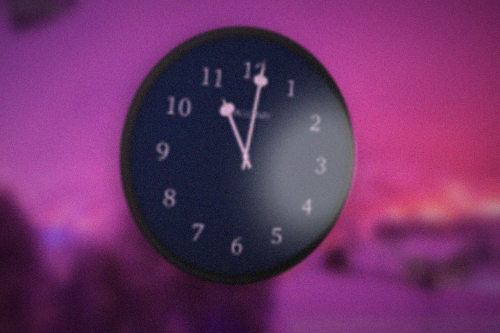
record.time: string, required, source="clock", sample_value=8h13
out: 11h01
